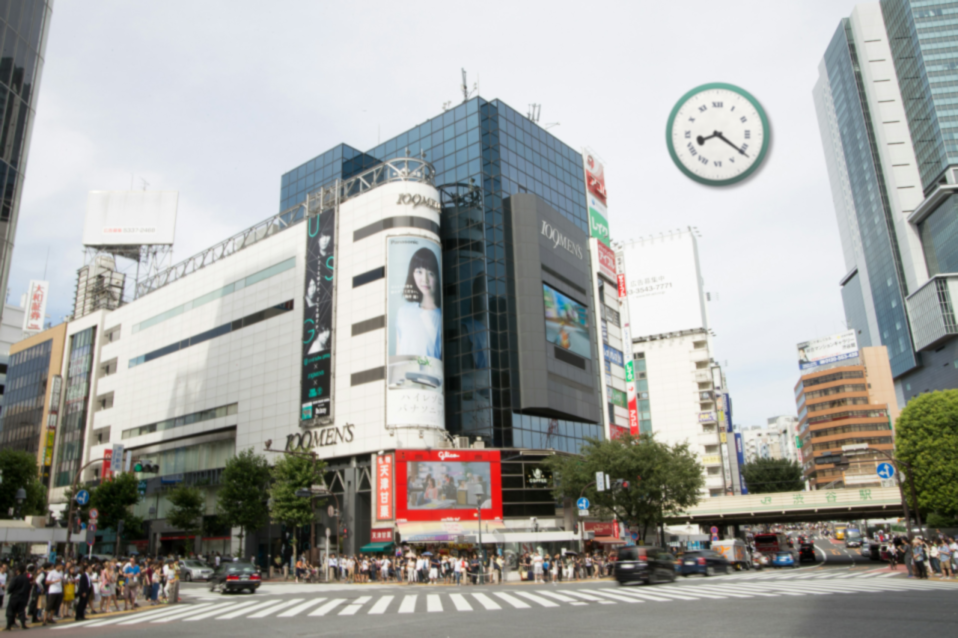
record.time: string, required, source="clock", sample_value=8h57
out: 8h21
